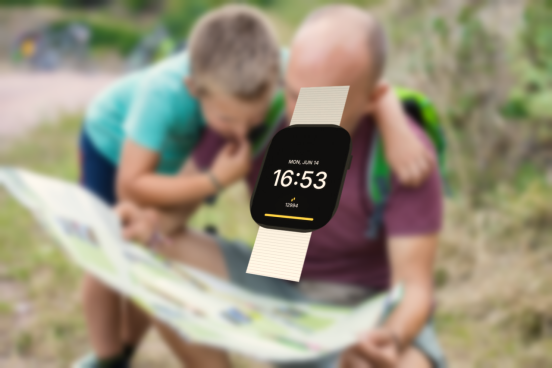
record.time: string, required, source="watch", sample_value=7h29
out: 16h53
